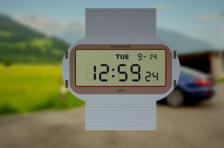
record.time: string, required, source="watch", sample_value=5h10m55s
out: 12h59m24s
